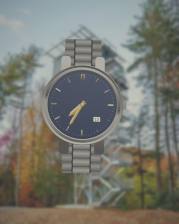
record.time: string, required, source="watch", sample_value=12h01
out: 7h35
